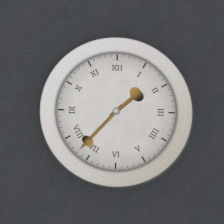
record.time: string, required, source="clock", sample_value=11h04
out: 1h37
